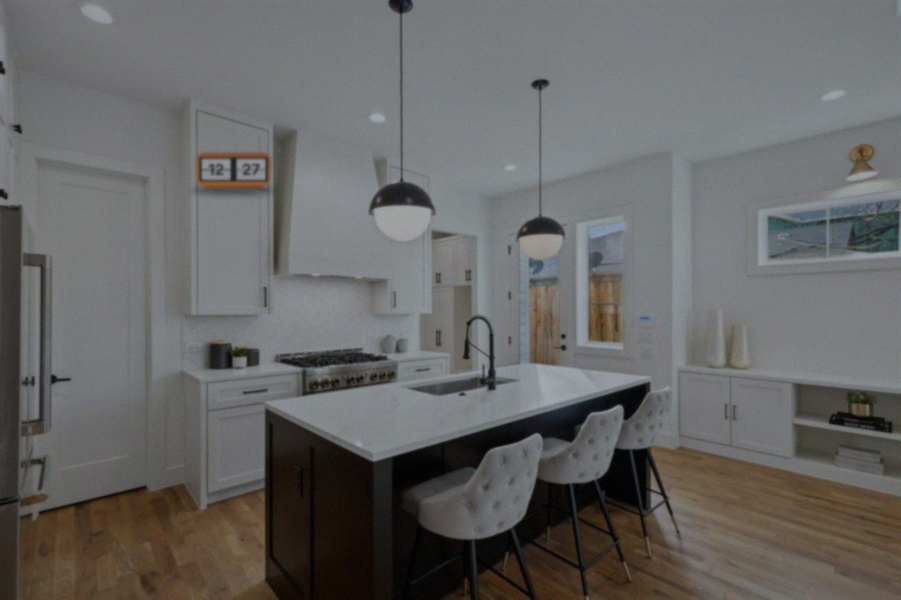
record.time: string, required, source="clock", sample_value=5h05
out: 12h27
